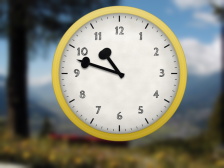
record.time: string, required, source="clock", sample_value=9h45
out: 10h48
